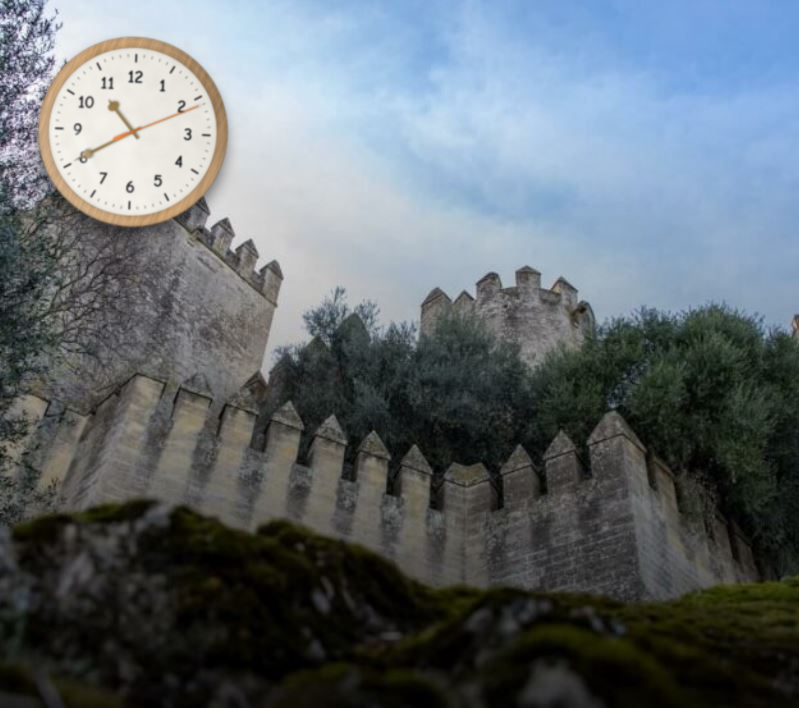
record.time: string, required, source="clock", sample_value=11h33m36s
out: 10h40m11s
